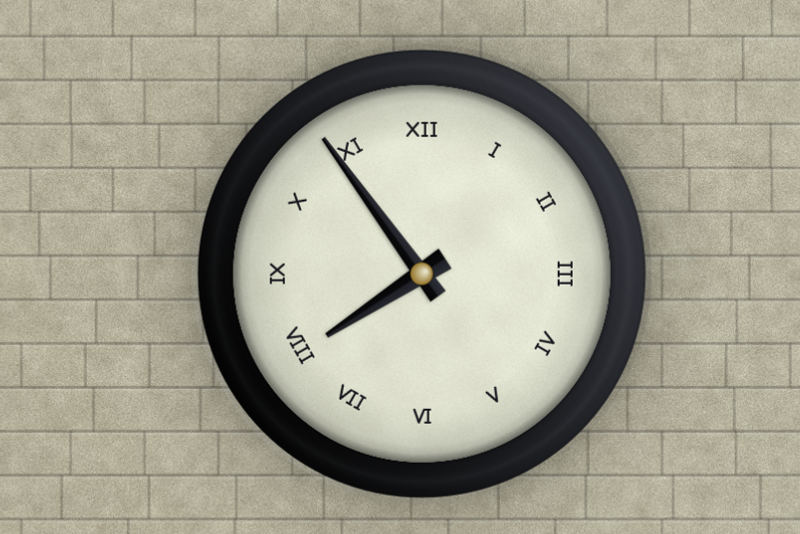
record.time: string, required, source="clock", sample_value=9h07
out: 7h54
